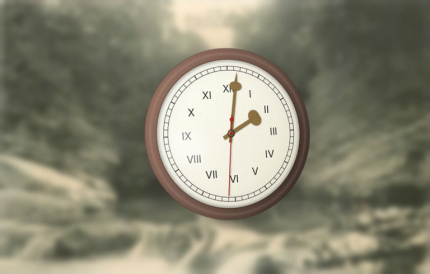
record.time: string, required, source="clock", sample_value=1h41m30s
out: 2h01m31s
